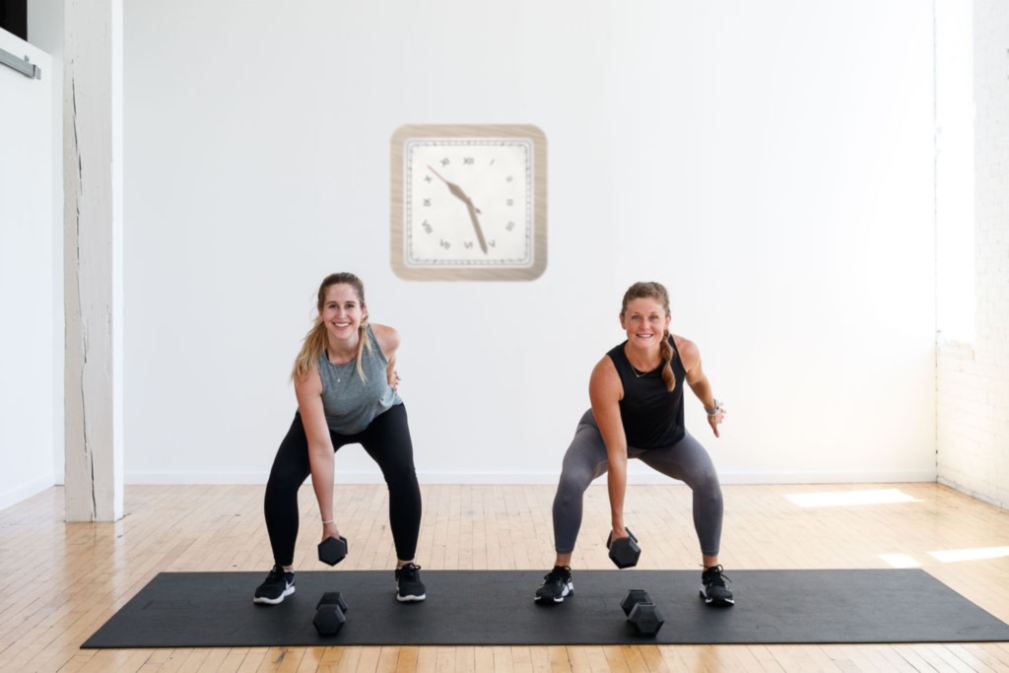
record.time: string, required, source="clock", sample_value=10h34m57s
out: 10h26m52s
